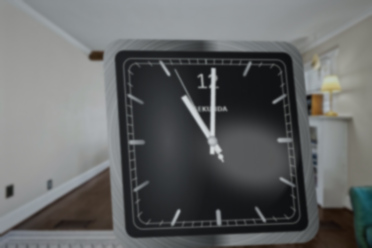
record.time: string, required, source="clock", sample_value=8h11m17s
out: 11h00m56s
